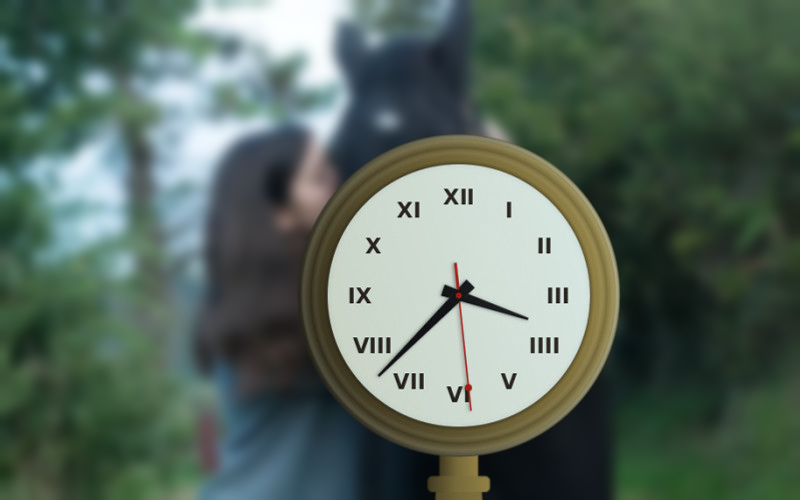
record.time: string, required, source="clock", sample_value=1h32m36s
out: 3h37m29s
